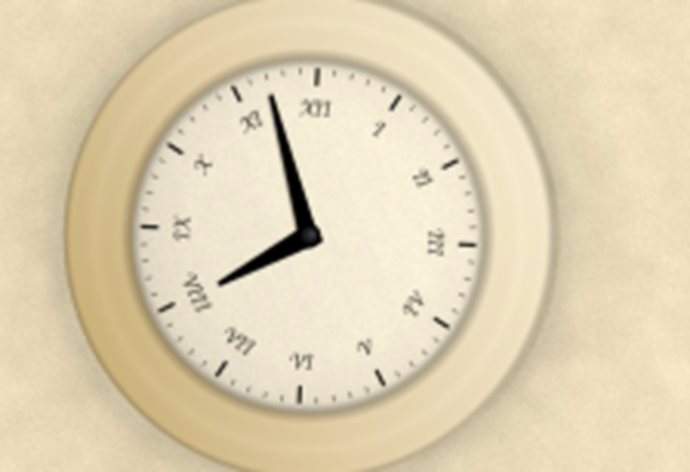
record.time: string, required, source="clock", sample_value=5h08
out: 7h57
